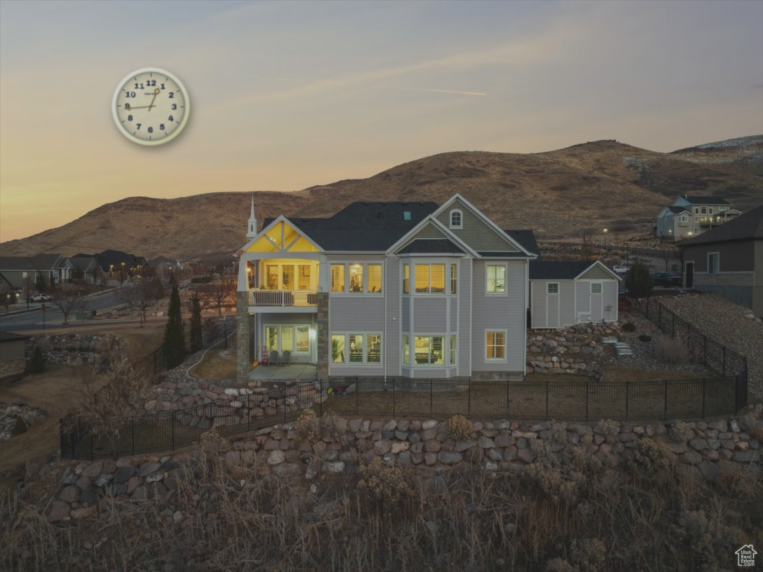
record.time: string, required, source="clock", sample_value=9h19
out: 12h44
